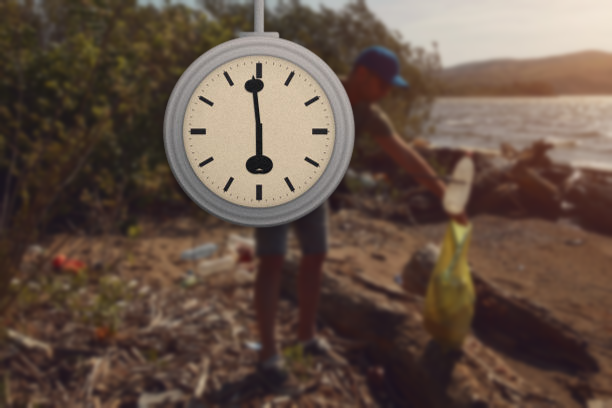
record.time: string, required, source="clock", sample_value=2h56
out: 5h59
